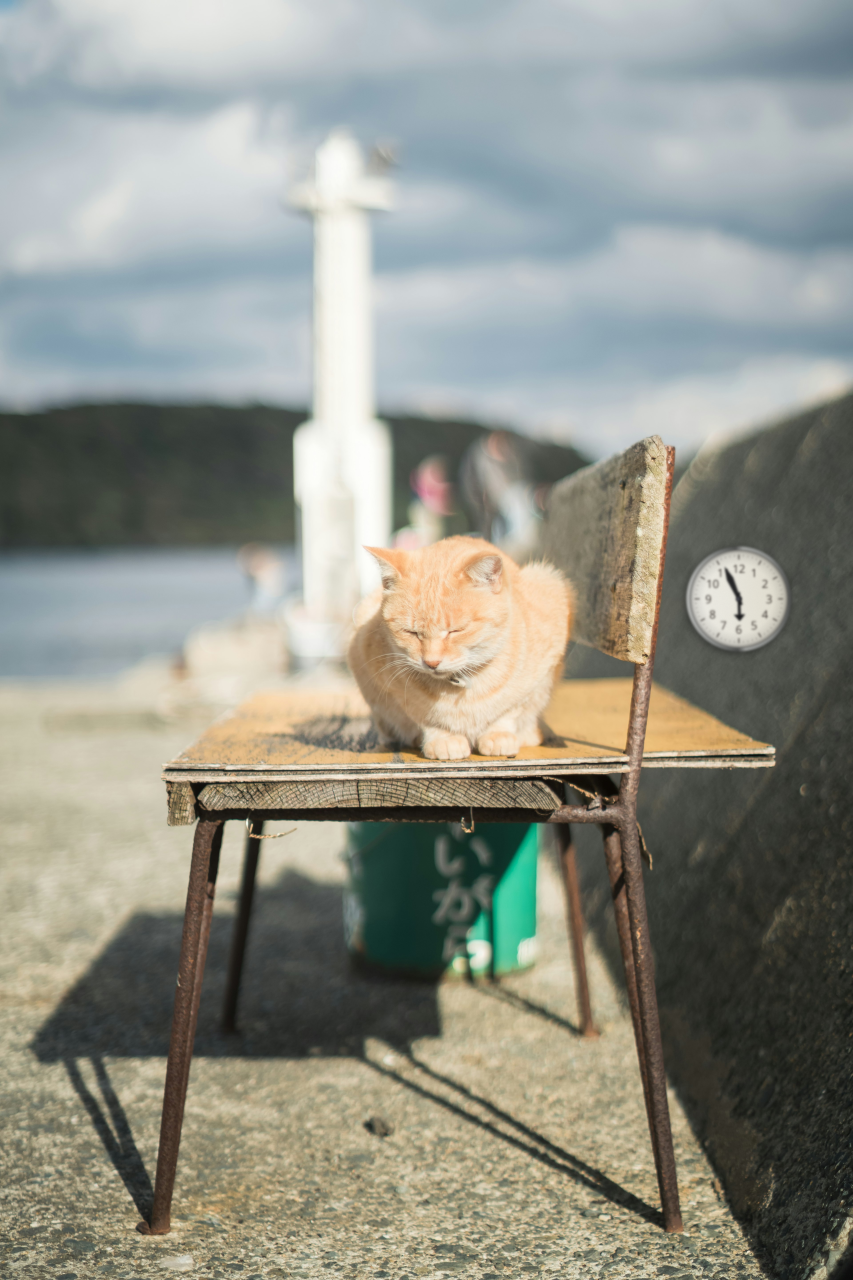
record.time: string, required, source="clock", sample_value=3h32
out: 5h56
